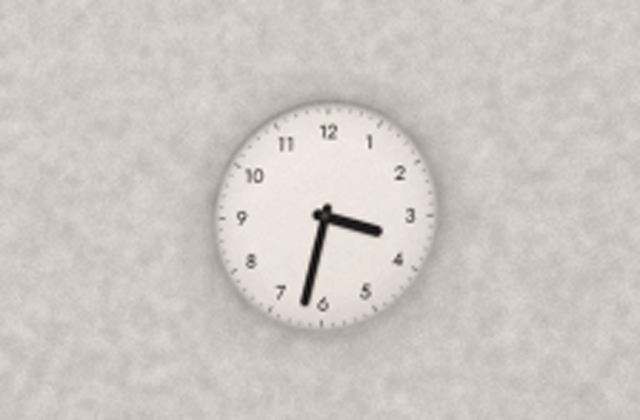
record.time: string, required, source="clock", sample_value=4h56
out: 3h32
